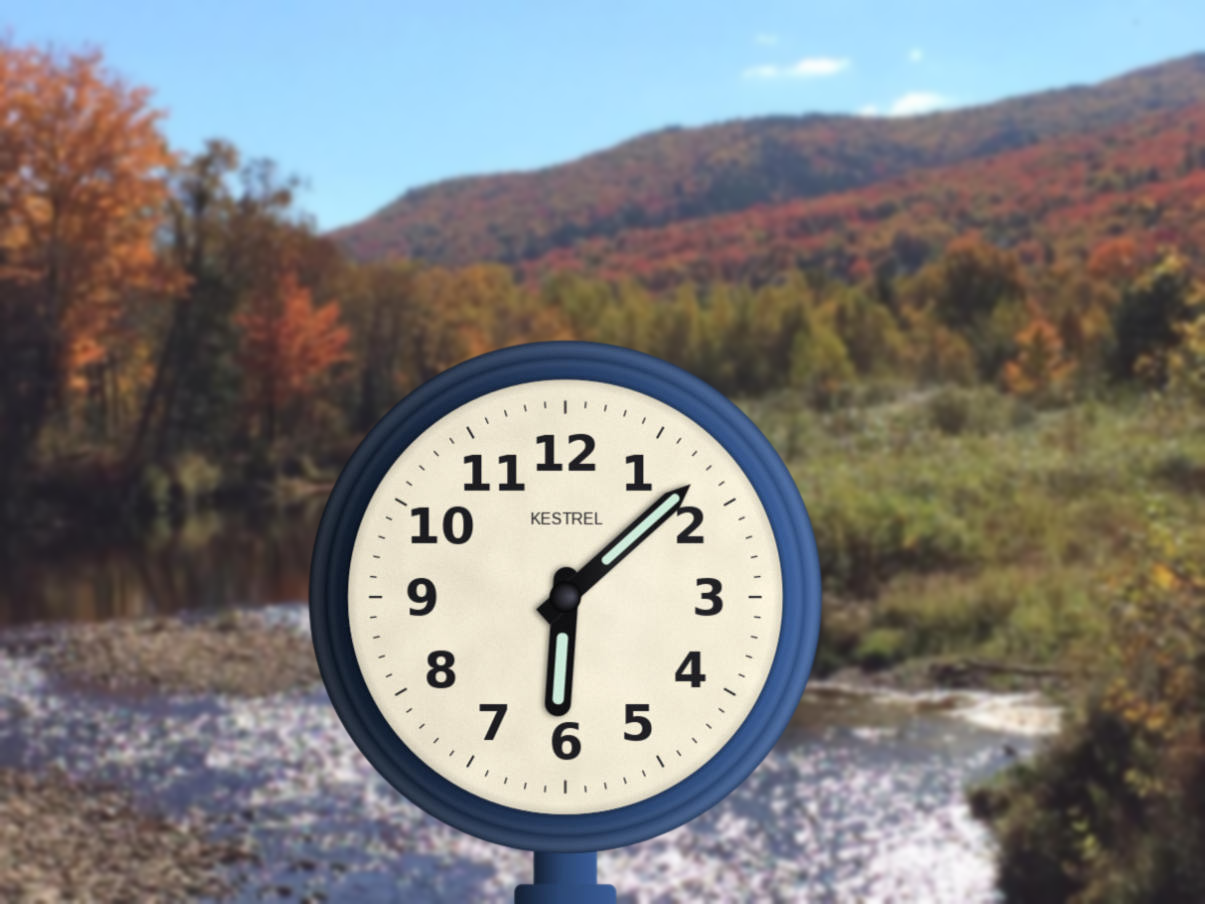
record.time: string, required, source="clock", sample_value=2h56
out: 6h08
